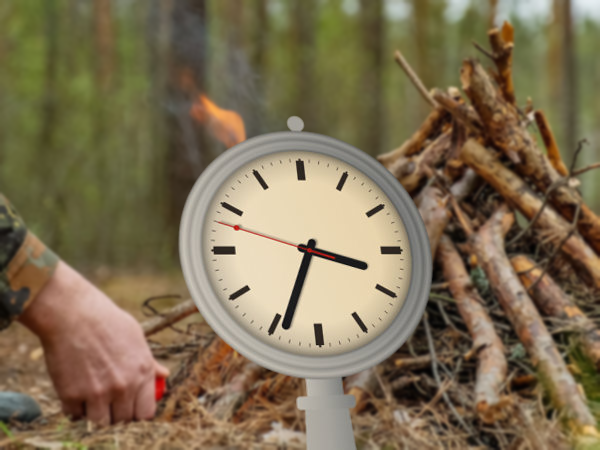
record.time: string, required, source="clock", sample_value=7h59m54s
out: 3h33m48s
